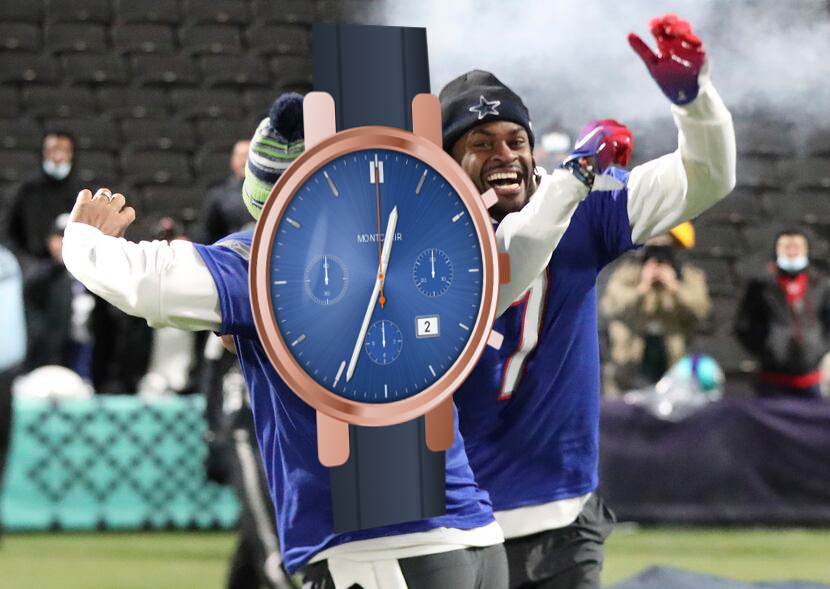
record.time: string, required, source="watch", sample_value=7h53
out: 12h34
